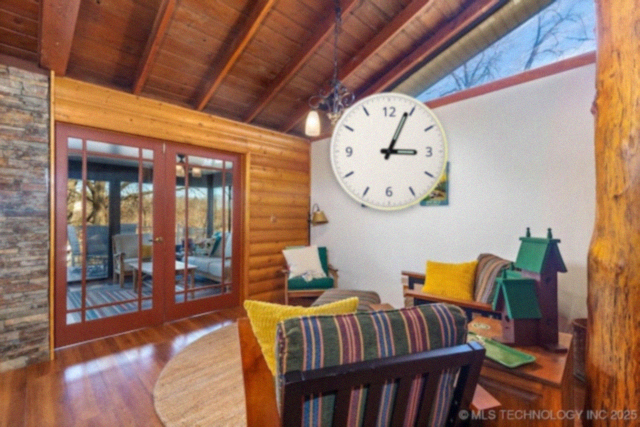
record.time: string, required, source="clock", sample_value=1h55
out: 3h04
